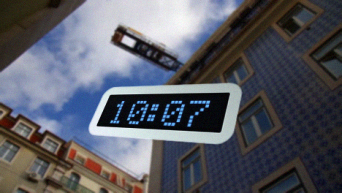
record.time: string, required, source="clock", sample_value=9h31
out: 10h07
